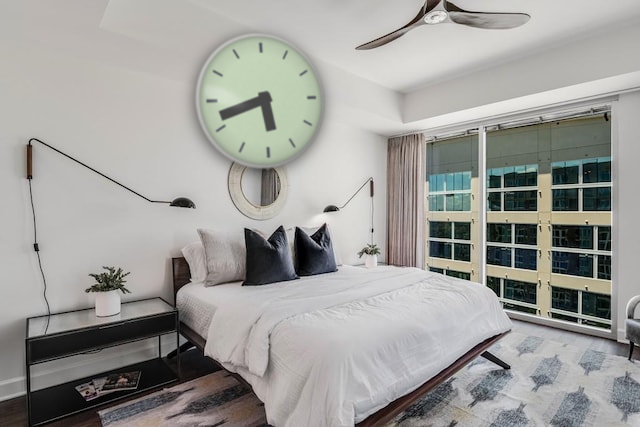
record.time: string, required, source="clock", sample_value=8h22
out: 5h42
